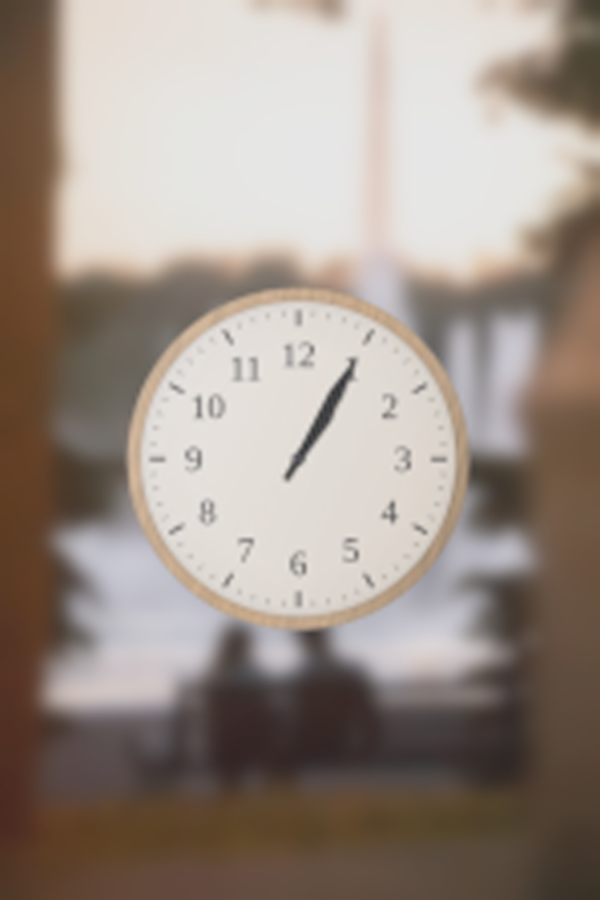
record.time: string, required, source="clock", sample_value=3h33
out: 1h05
